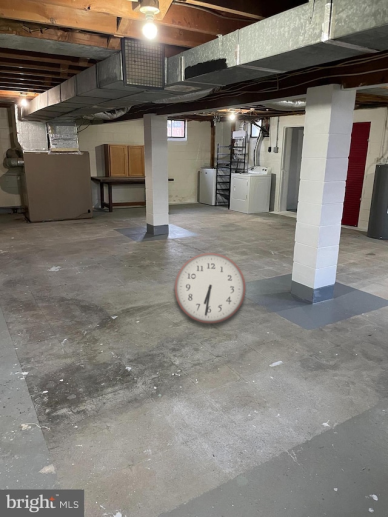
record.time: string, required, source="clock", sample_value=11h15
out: 6h31
